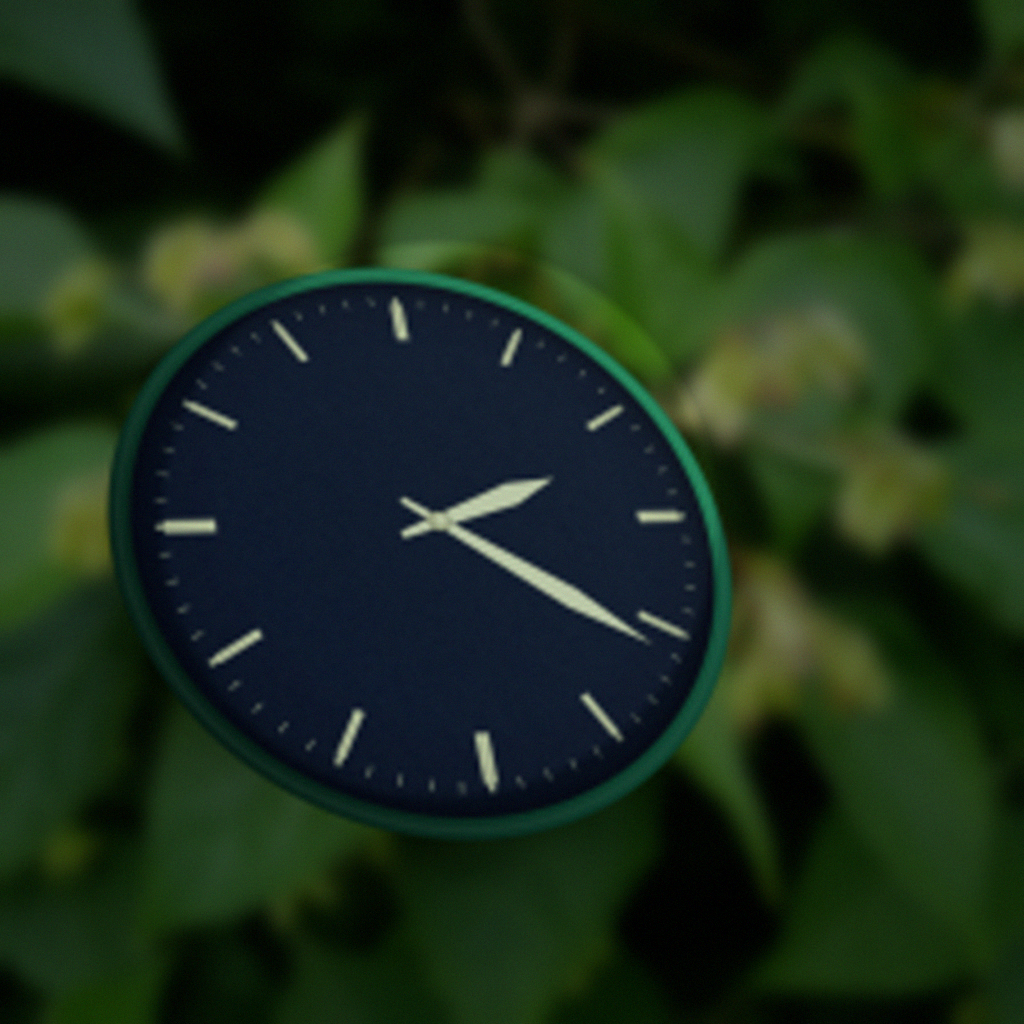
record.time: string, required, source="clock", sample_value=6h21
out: 2h21
